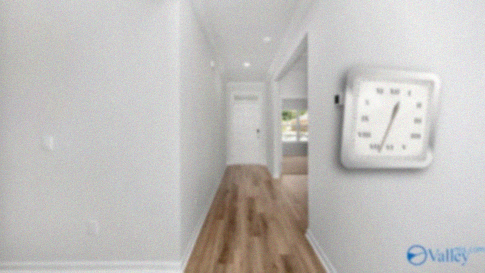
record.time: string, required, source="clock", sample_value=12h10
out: 12h33
